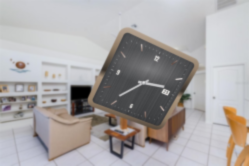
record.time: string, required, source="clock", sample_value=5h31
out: 2h36
